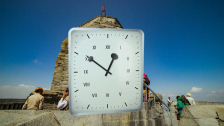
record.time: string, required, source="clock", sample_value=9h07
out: 12h51
